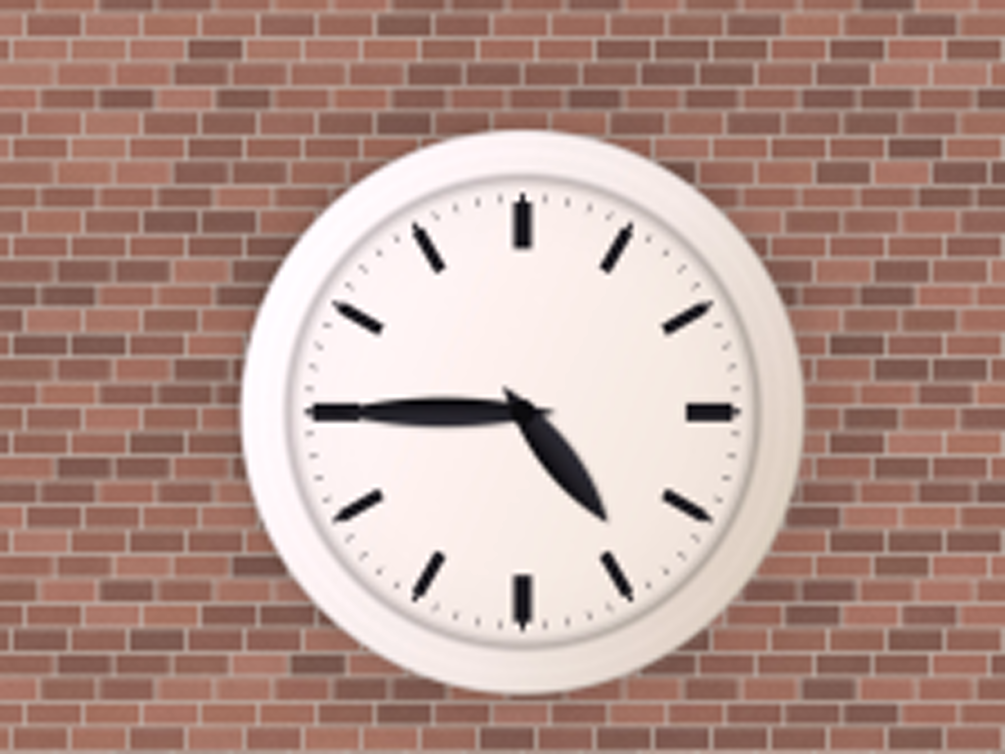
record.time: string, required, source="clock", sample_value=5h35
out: 4h45
